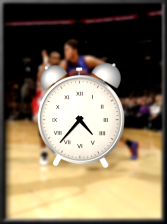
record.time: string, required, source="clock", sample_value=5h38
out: 4h37
